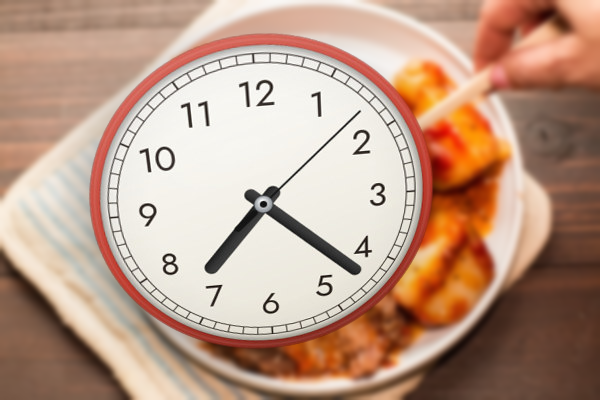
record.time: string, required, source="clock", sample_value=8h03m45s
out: 7h22m08s
